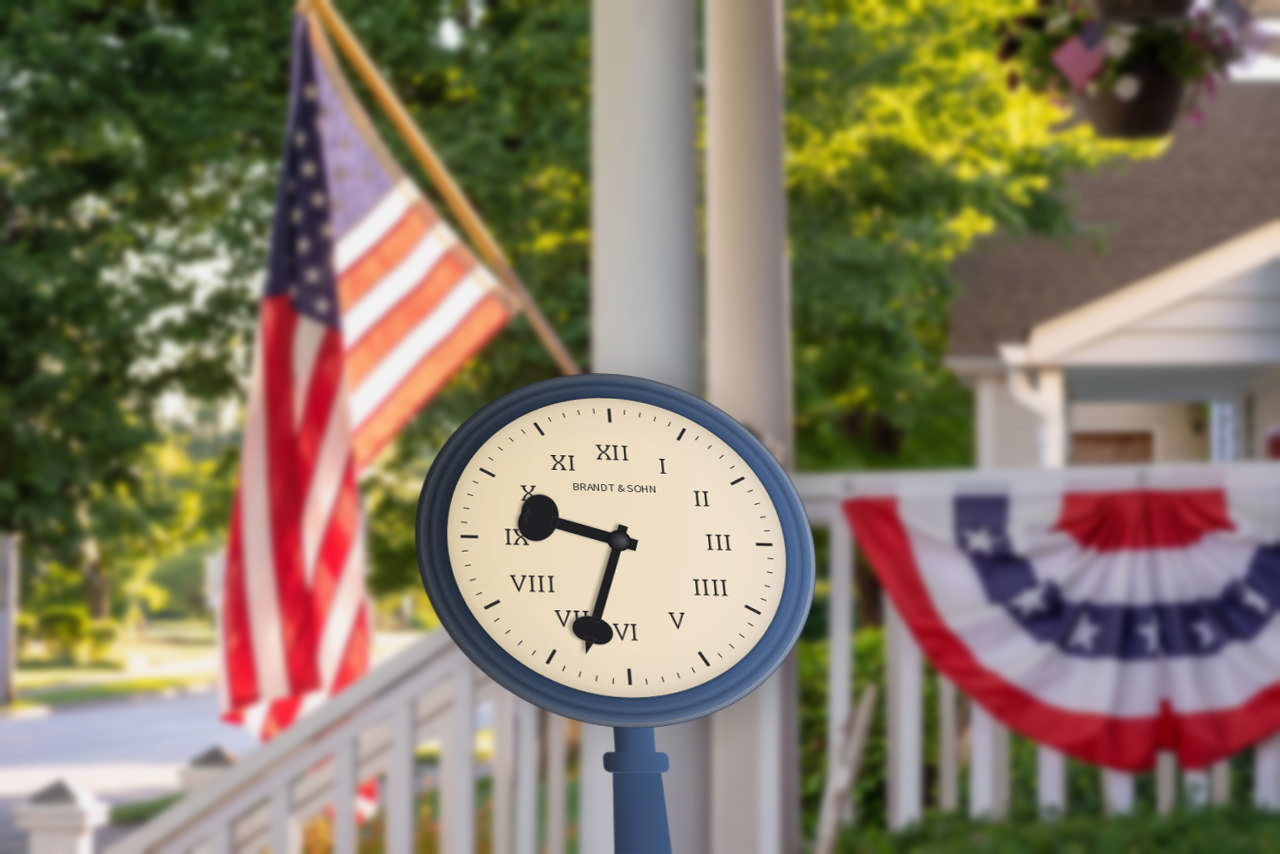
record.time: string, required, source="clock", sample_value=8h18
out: 9h33
